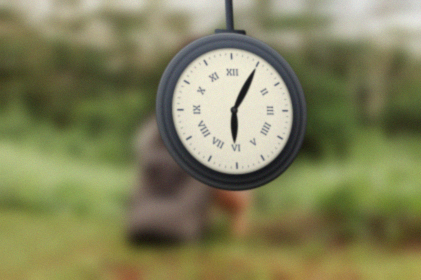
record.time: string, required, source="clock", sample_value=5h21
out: 6h05
